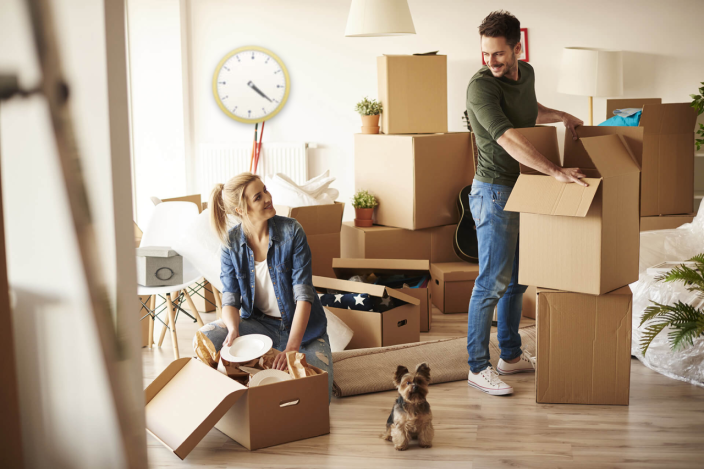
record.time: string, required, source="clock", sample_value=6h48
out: 4h21
